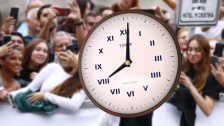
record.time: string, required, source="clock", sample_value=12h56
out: 8h01
